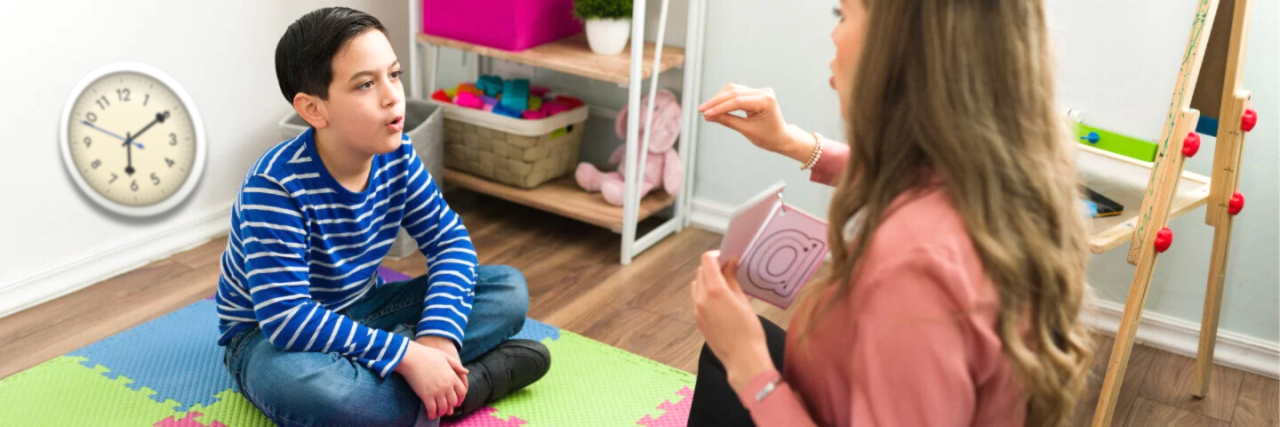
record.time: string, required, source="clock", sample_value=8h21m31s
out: 6h09m49s
